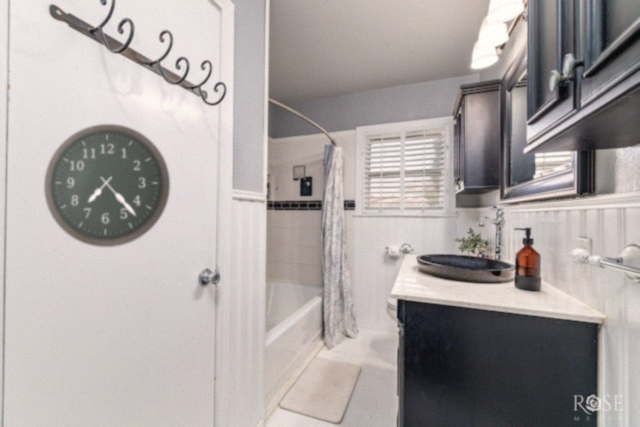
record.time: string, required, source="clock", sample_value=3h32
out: 7h23
